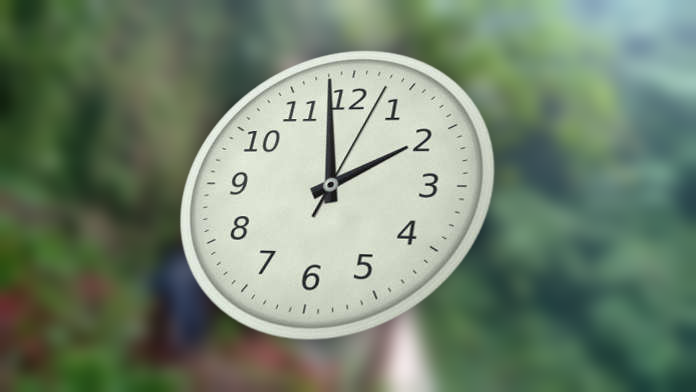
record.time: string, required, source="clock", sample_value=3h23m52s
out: 1h58m03s
